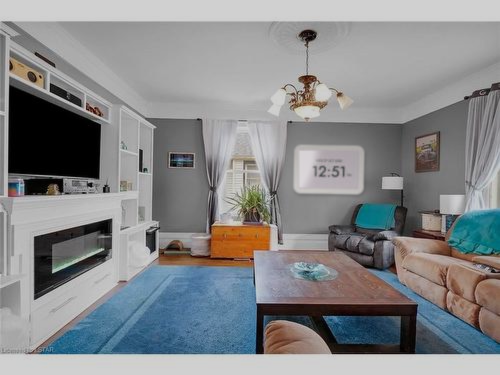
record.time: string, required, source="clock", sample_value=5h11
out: 12h51
